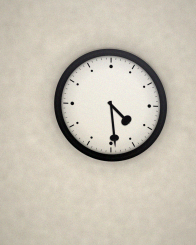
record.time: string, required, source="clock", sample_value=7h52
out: 4h29
